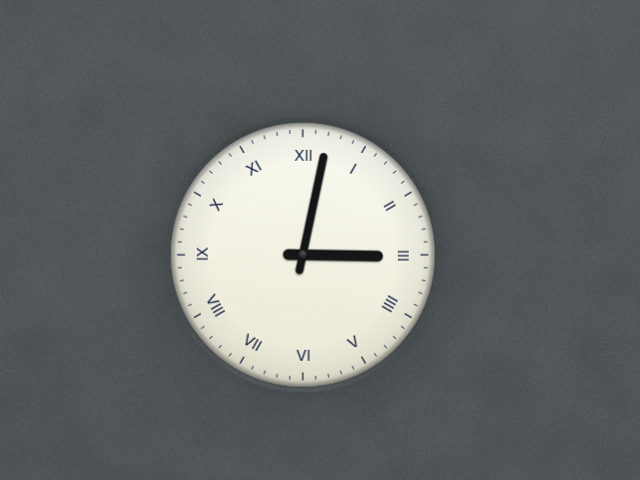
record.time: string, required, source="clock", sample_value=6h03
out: 3h02
